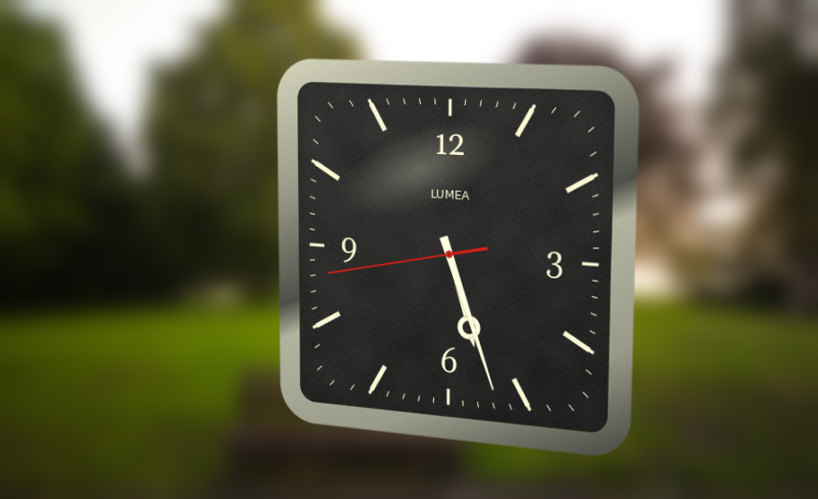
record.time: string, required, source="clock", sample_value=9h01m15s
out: 5h26m43s
